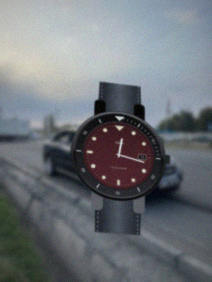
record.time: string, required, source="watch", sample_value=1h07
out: 12h17
